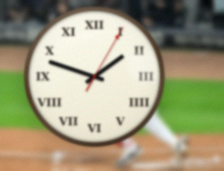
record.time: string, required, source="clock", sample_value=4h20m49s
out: 1h48m05s
